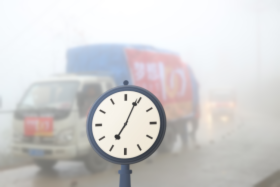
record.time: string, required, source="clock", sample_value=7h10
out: 7h04
